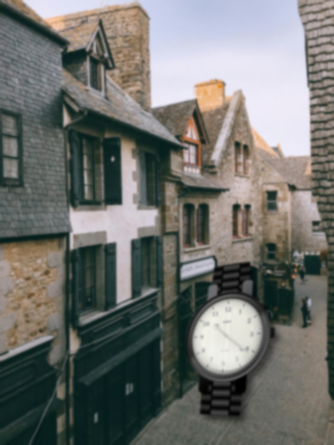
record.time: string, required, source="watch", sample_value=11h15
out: 10h21
